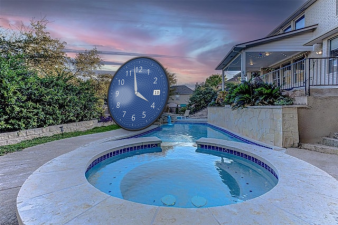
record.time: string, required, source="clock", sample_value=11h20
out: 3h58
